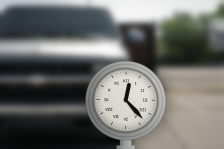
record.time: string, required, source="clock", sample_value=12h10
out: 12h23
